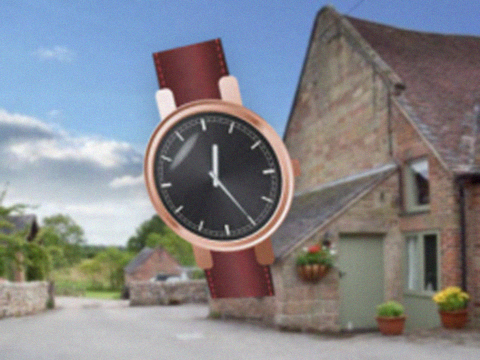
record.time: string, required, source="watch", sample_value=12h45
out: 12h25
